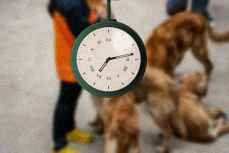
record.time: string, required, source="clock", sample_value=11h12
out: 7h13
